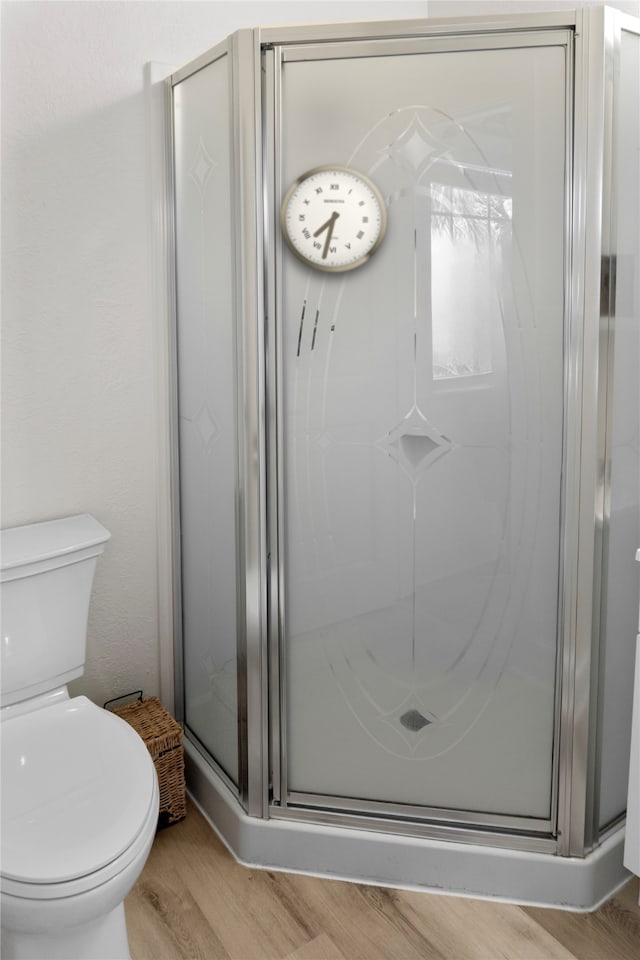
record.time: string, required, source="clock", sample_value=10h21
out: 7h32
